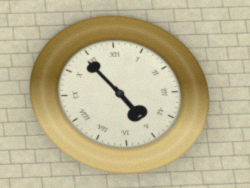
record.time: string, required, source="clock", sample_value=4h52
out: 4h54
